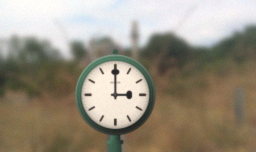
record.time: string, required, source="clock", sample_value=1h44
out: 3h00
